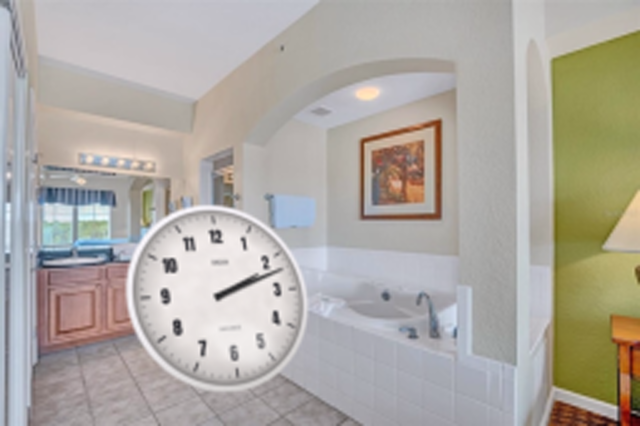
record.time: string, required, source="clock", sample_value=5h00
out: 2h12
